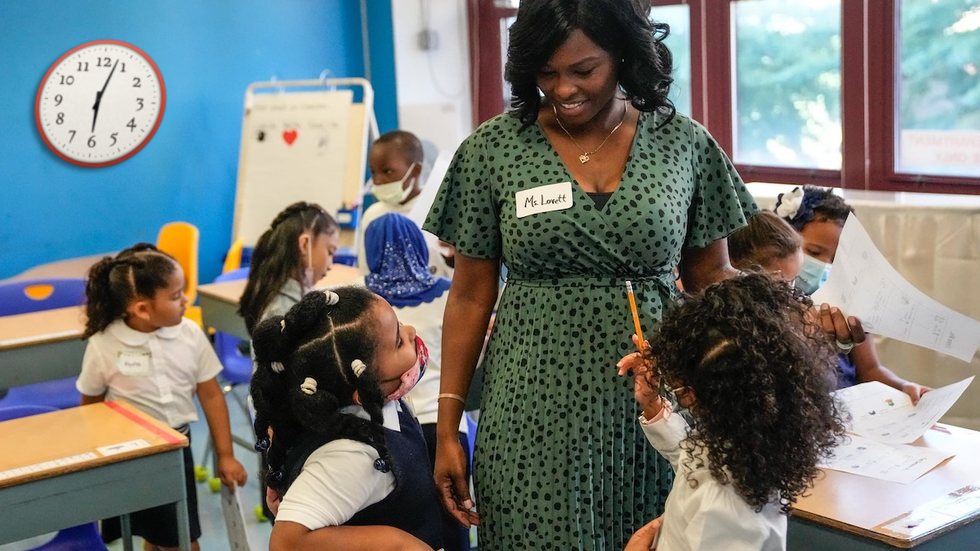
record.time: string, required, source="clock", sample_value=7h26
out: 6h03
